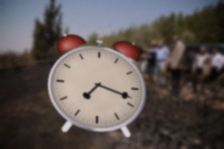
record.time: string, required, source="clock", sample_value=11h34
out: 7h18
